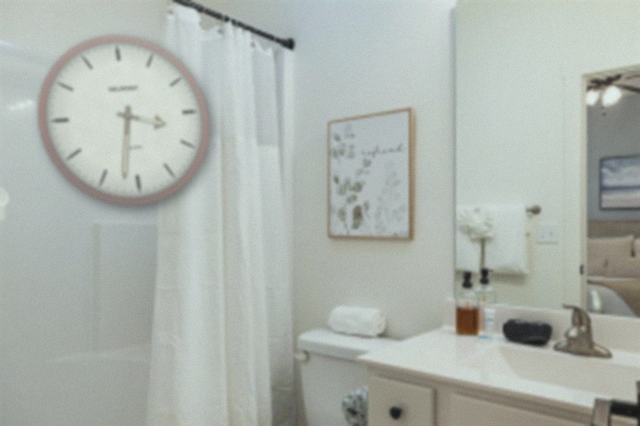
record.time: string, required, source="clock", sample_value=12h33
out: 3h32
